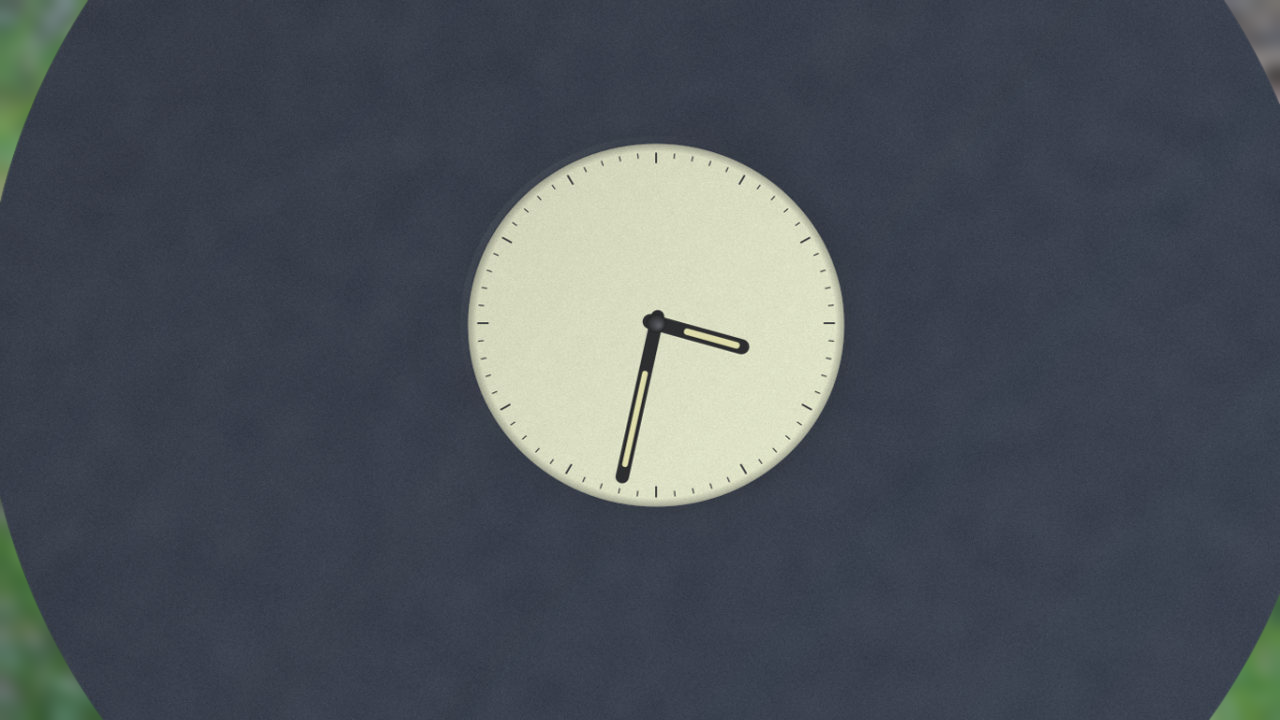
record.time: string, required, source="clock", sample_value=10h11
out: 3h32
